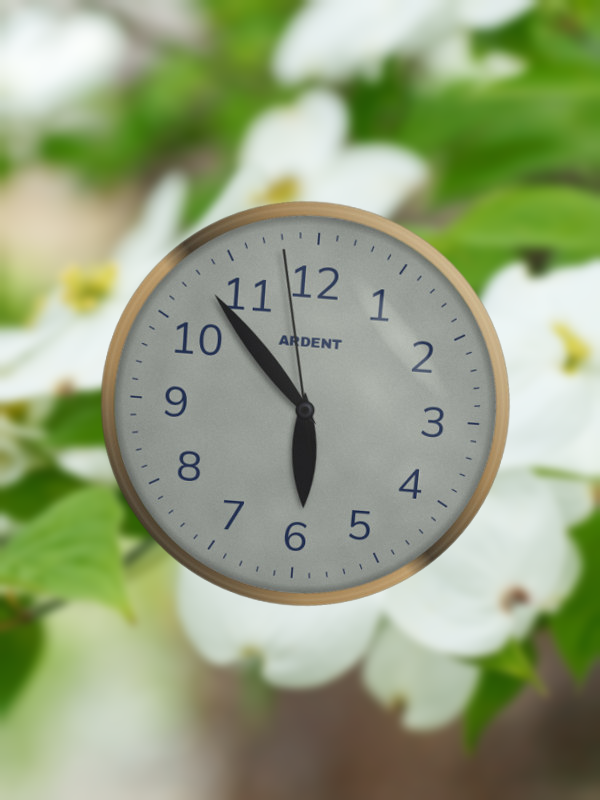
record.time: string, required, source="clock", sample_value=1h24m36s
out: 5h52m58s
